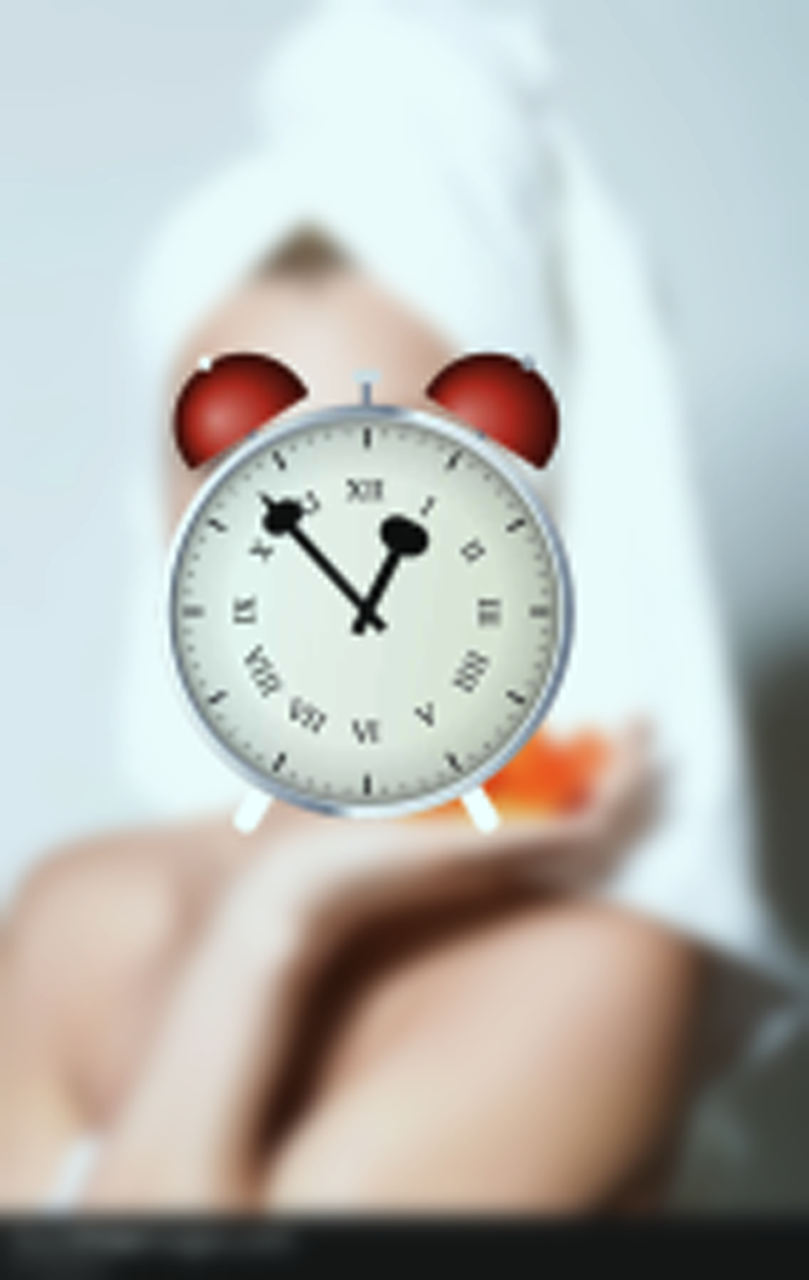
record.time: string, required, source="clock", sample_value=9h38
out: 12h53
